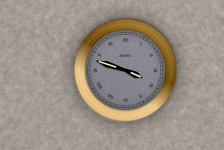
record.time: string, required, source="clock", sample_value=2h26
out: 3h48
